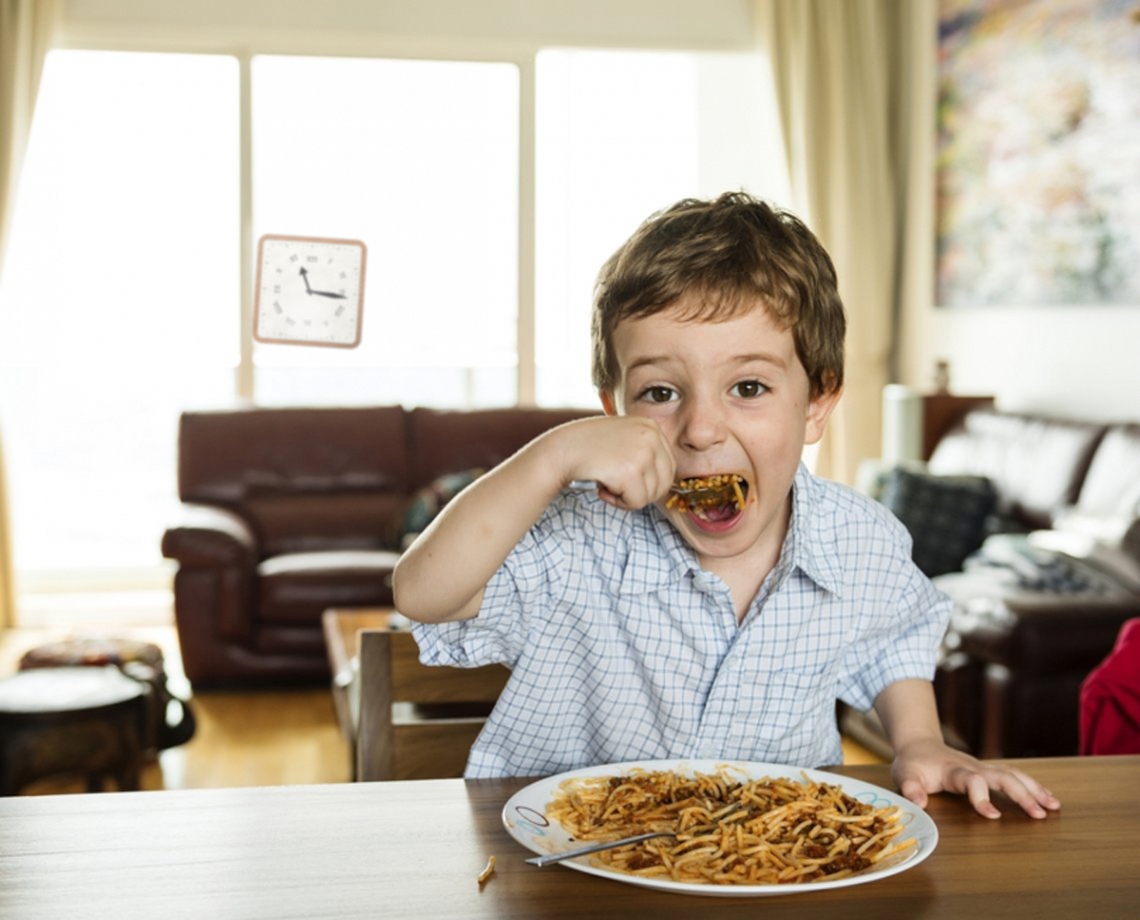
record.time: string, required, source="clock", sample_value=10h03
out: 11h16
